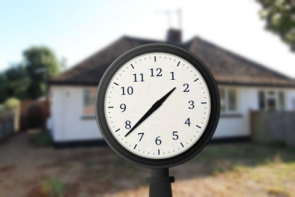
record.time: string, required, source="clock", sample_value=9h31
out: 1h38
